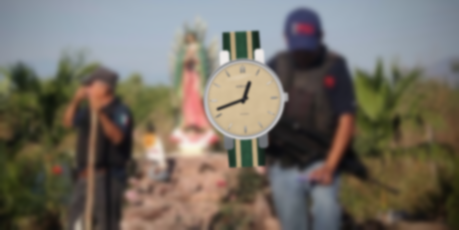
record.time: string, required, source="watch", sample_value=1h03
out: 12h42
